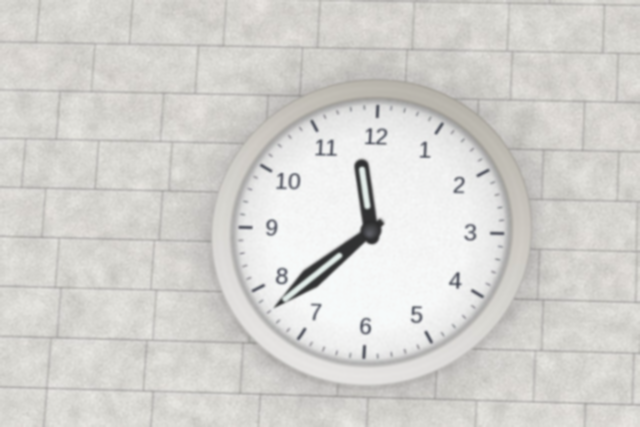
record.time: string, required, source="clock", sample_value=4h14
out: 11h38
